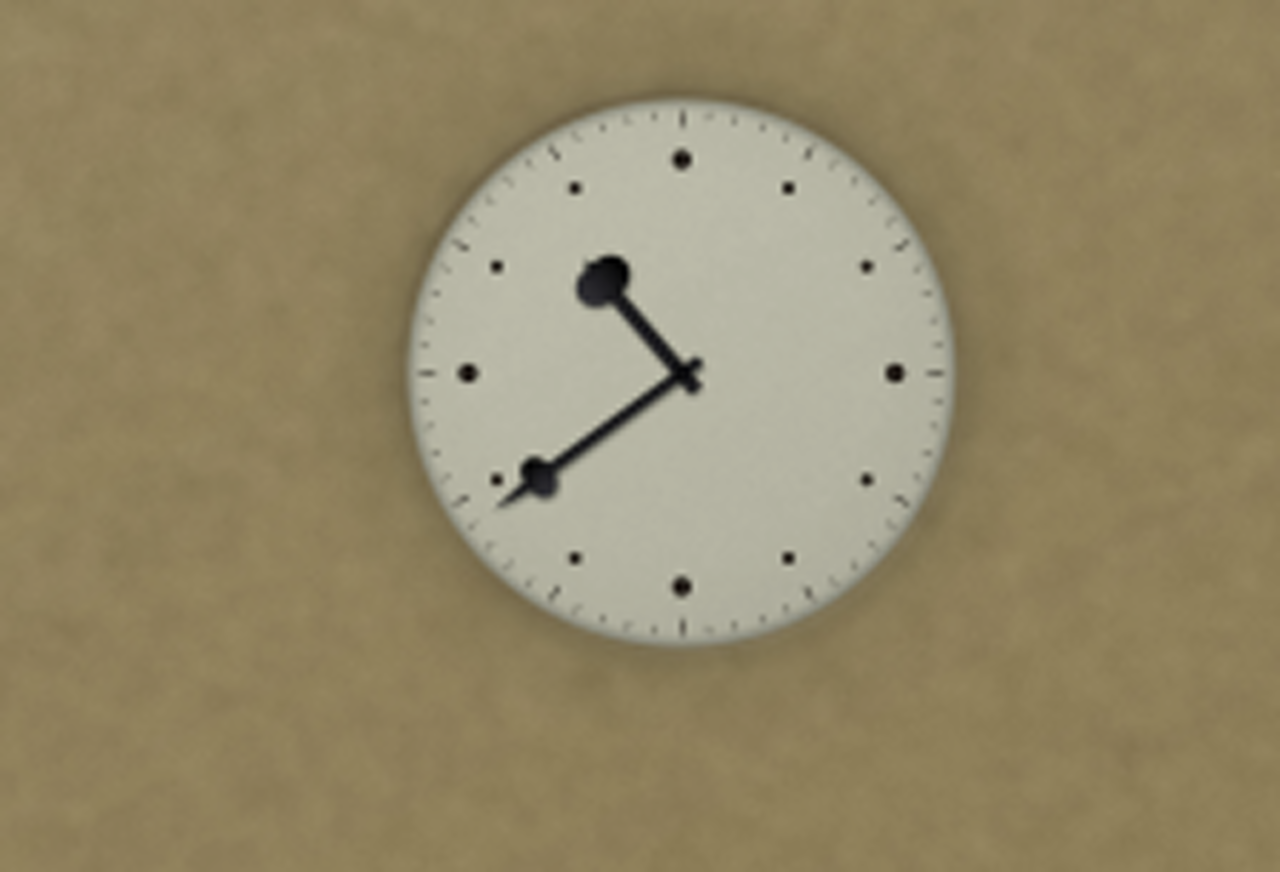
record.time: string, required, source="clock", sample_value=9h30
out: 10h39
